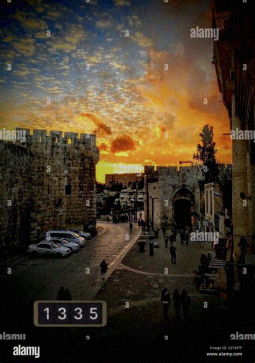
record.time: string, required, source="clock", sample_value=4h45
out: 13h35
